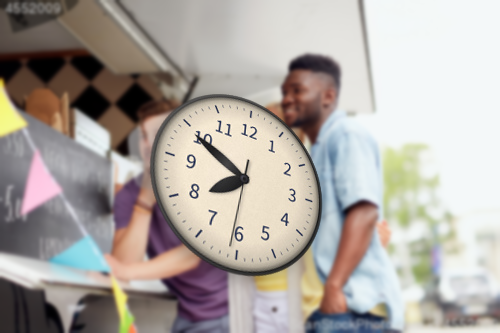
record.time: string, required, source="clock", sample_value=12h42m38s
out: 7h49m31s
